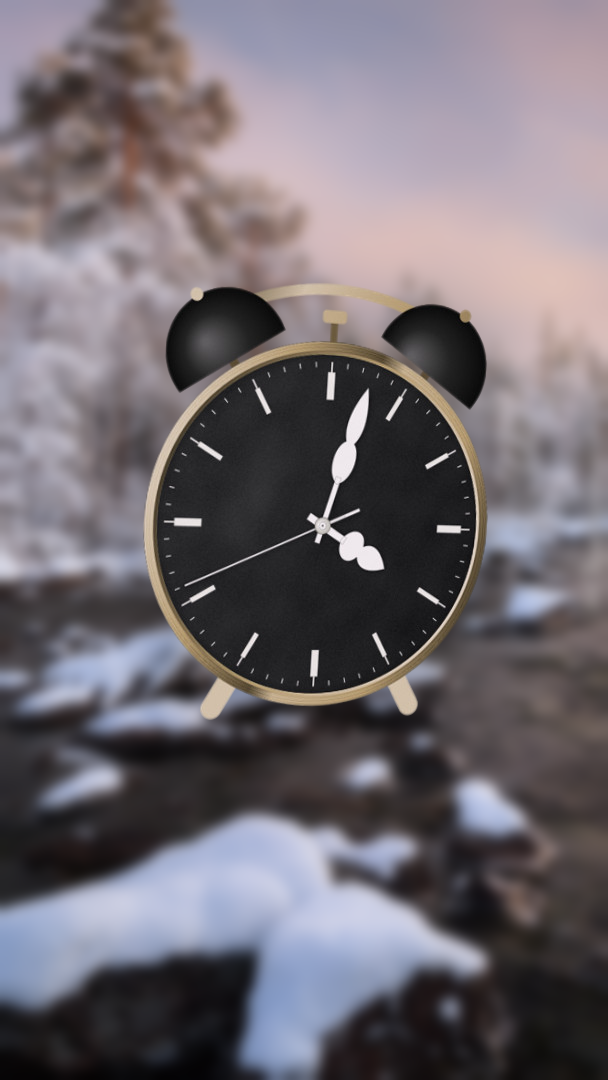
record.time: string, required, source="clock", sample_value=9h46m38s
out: 4h02m41s
